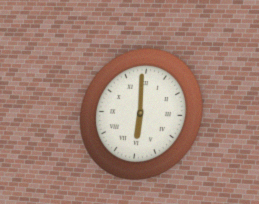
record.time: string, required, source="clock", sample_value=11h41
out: 5h59
